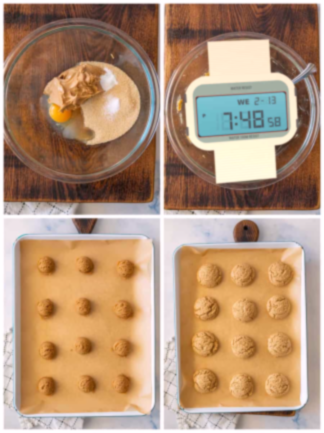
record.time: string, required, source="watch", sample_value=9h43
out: 7h48
